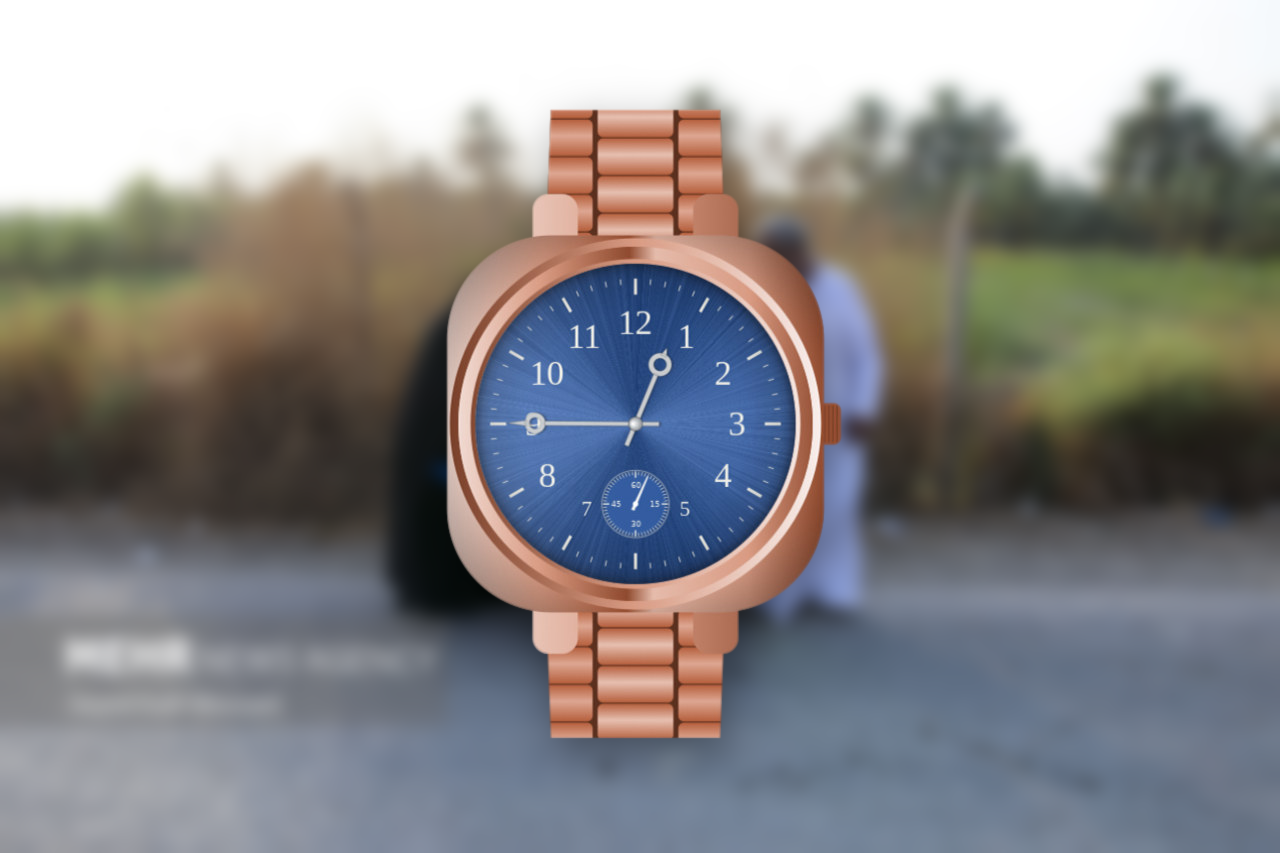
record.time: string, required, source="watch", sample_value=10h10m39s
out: 12h45m04s
